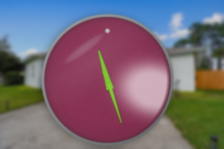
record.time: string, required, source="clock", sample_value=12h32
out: 11h27
